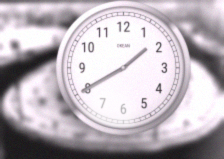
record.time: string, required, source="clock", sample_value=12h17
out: 1h40
